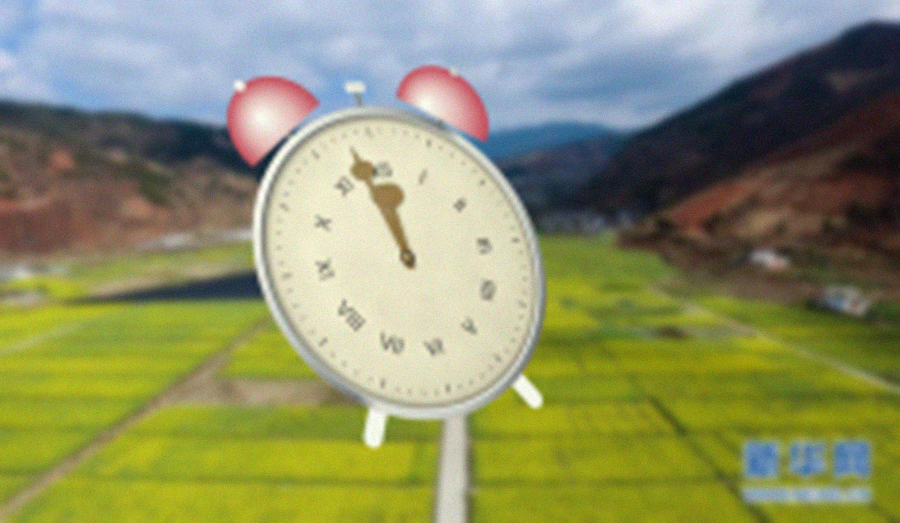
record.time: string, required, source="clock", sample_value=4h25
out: 11h58
